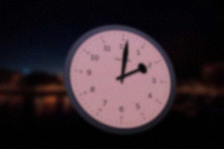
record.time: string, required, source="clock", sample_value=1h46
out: 2h01
